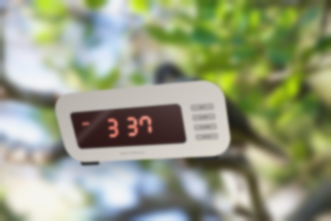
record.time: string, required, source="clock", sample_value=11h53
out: 3h37
